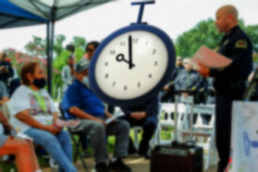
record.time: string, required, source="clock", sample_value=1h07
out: 9h58
